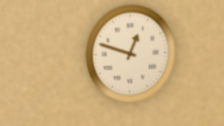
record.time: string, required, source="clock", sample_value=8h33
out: 12h48
